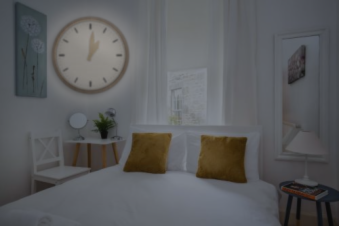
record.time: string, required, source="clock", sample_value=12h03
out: 1h01
